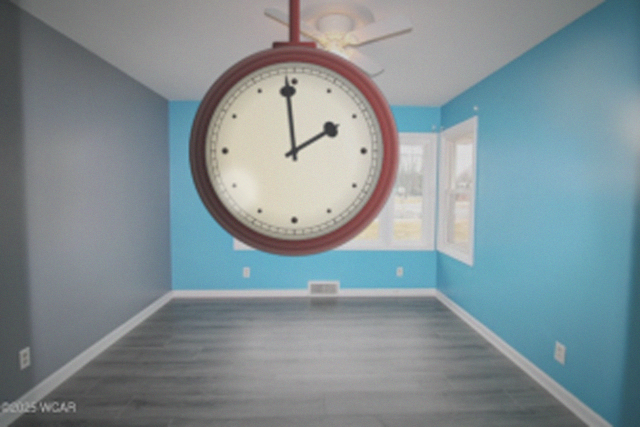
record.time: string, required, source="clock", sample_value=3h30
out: 1h59
